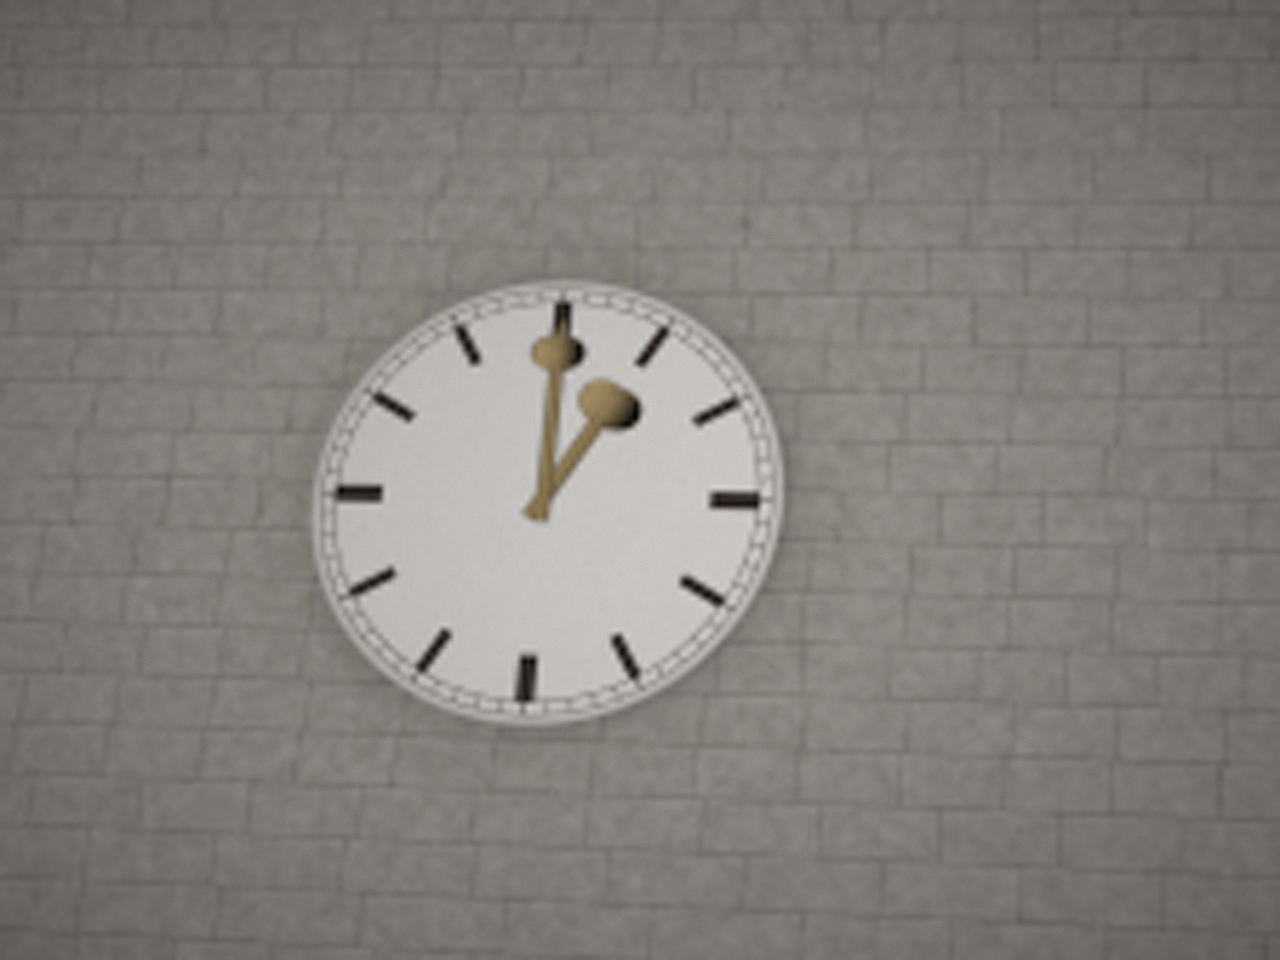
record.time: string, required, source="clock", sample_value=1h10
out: 1h00
